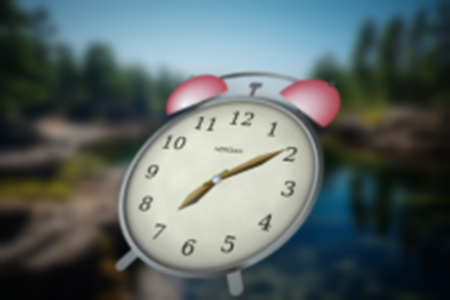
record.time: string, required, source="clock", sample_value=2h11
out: 7h09
